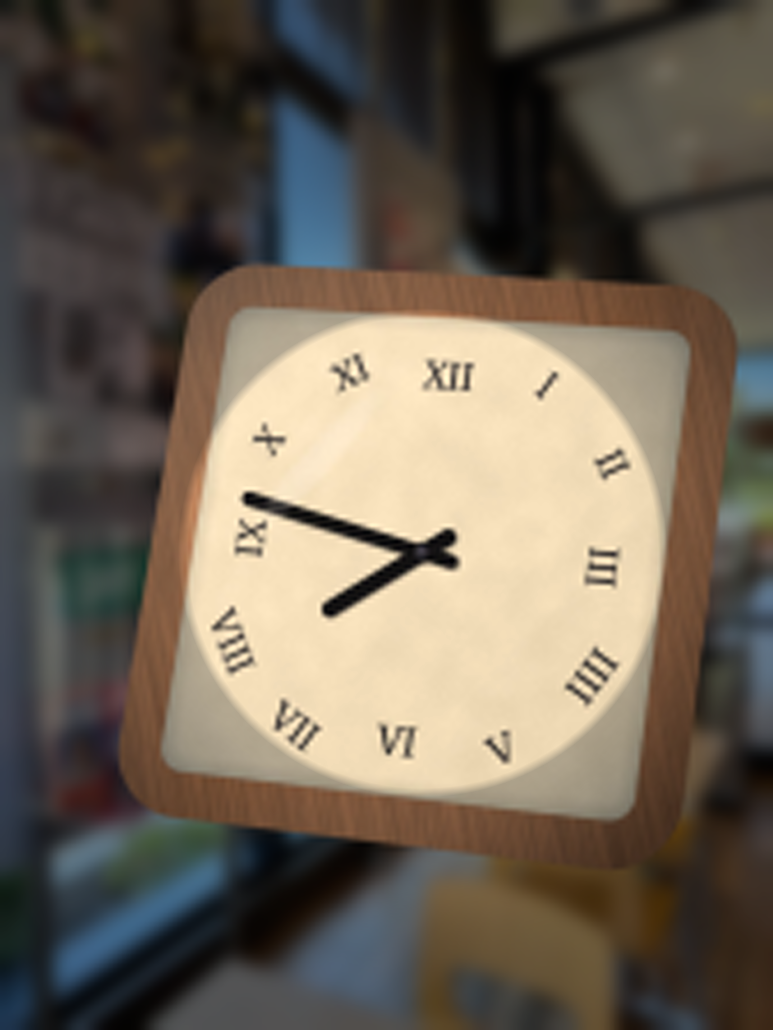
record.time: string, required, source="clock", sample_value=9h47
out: 7h47
